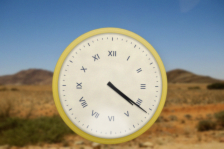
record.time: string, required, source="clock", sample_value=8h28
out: 4h21
